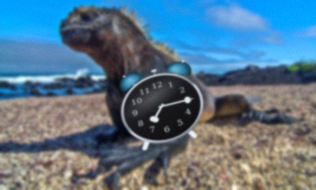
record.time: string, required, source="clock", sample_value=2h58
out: 7h15
